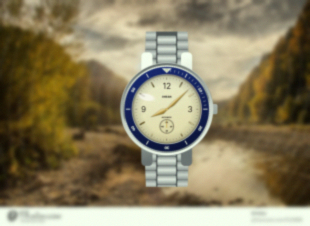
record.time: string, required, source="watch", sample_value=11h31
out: 8h08
